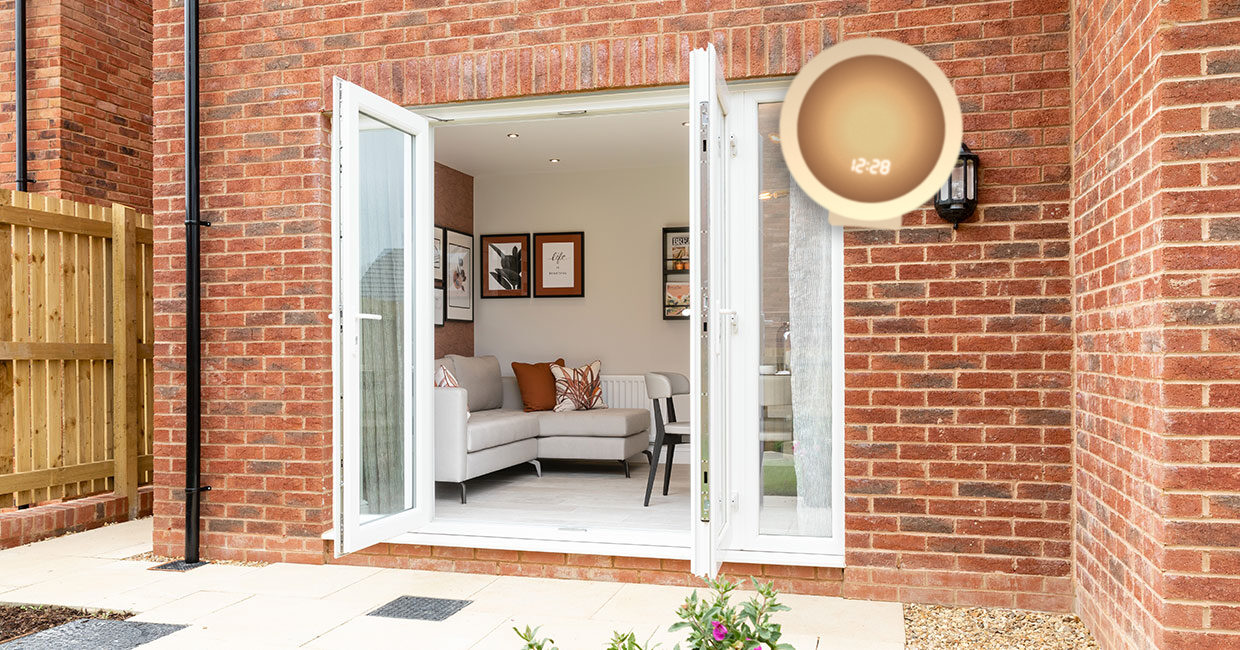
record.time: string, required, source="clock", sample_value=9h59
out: 12h28
